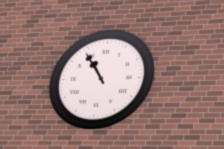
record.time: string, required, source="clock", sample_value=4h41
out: 10h54
